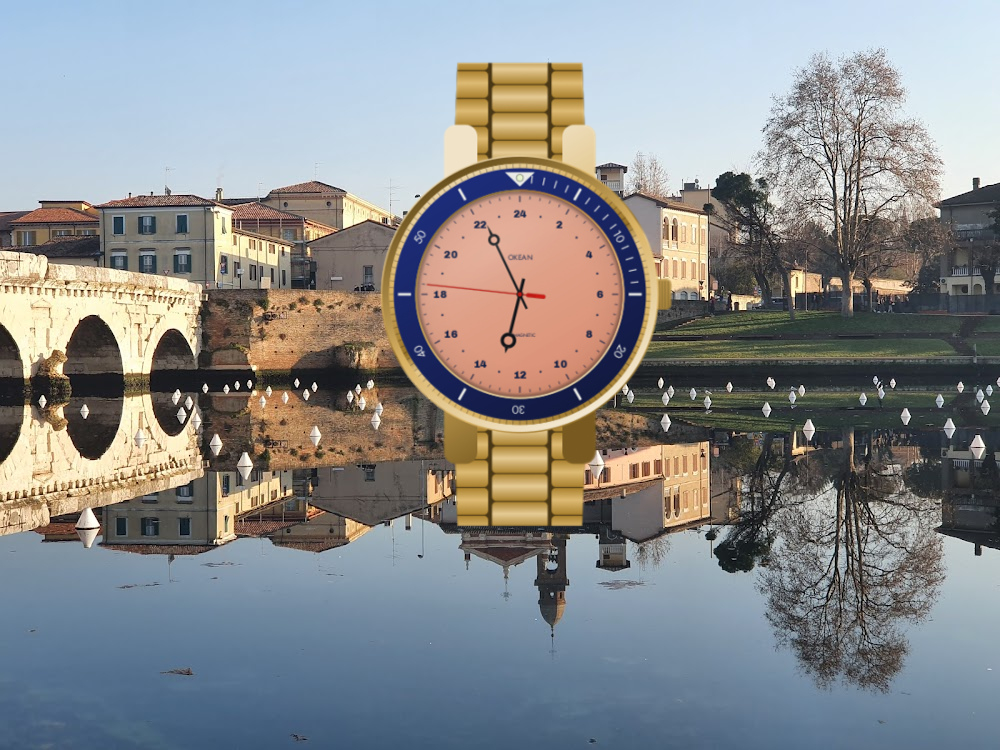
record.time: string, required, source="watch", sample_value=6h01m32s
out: 12h55m46s
